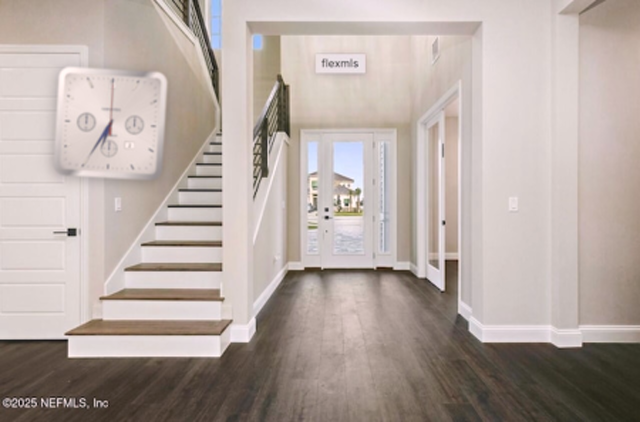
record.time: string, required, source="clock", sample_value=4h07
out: 6h35
